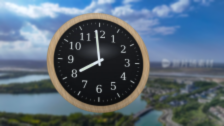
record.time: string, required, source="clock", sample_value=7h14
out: 7h59
